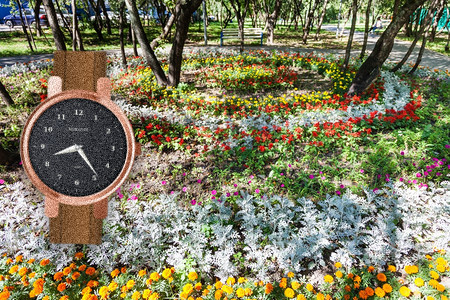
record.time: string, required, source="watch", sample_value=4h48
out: 8h24
